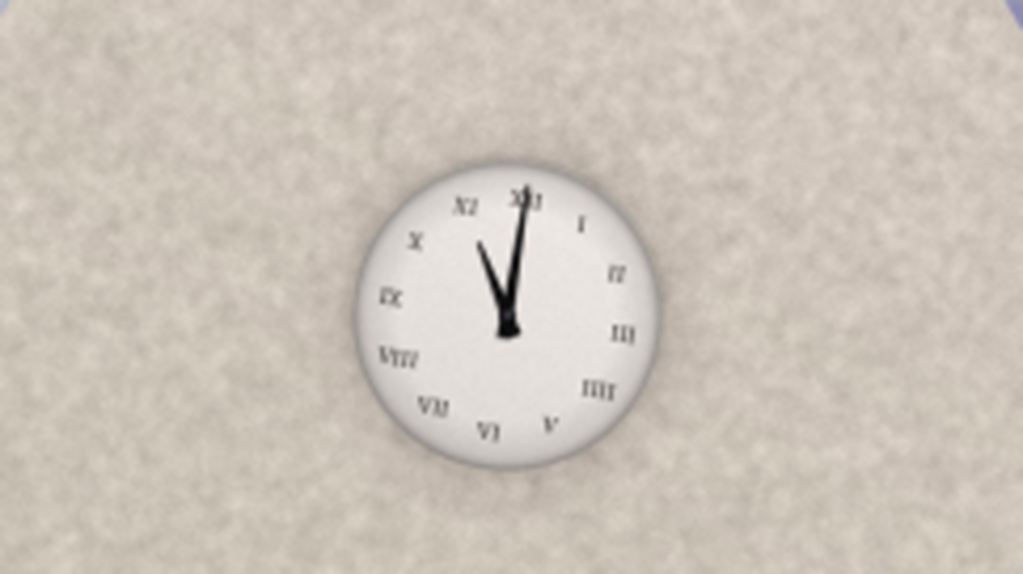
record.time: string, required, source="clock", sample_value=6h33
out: 11h00
